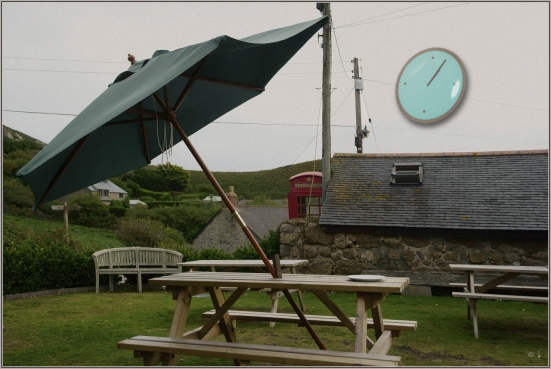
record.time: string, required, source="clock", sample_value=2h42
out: 1h05
